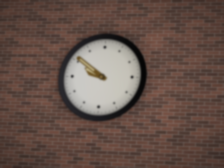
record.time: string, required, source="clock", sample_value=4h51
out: 9h51
